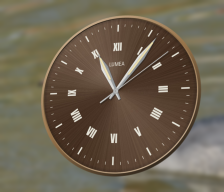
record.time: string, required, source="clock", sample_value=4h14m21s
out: 11h06m09s
